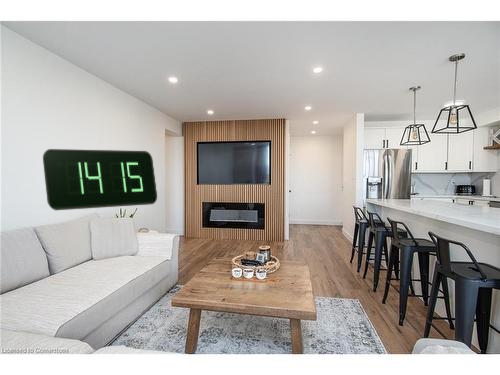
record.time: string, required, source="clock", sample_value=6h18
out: 14h15
